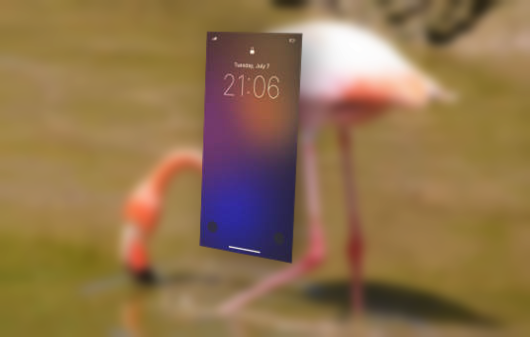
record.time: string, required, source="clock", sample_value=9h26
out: 21h06
